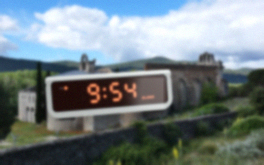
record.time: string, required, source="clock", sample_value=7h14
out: 9h54
